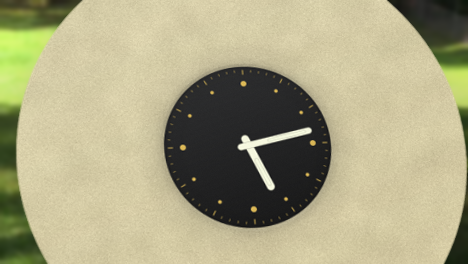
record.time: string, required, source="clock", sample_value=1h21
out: 5h13
